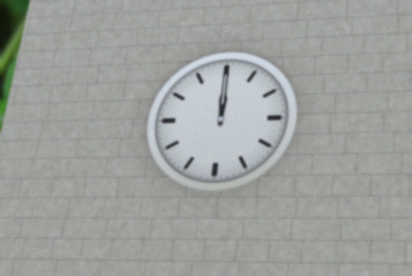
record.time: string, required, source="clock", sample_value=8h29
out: 12h00
